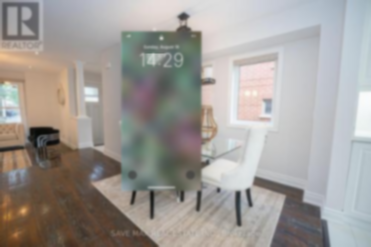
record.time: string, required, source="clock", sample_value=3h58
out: 14h29
